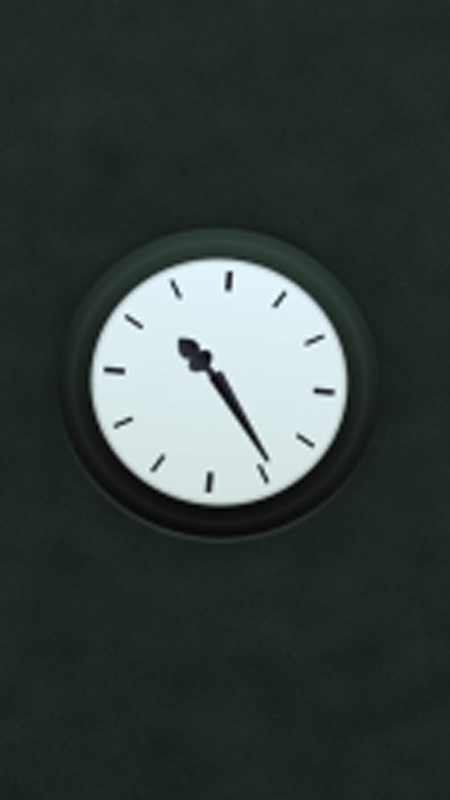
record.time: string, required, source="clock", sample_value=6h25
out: 10h24
